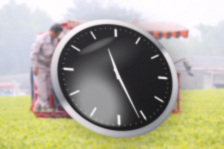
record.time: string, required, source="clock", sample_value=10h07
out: 11h26
